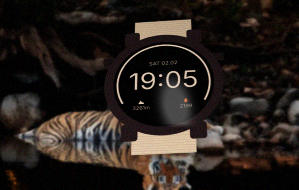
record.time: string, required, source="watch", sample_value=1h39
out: 19h05
